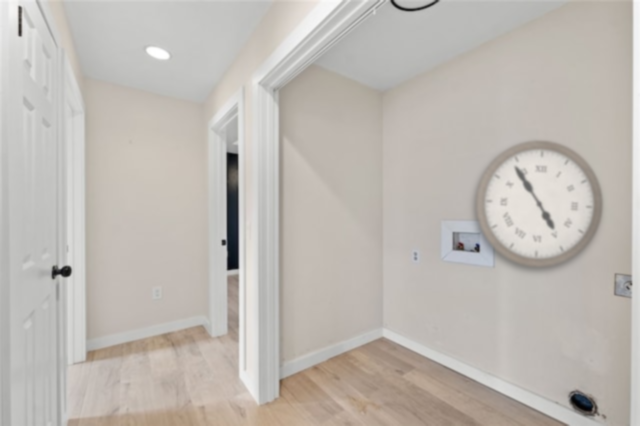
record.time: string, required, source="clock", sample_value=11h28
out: 4h54
